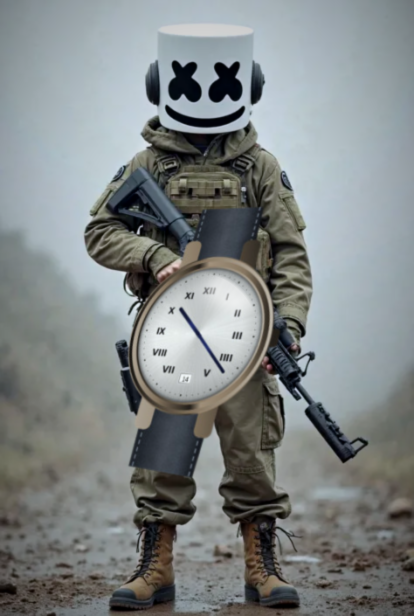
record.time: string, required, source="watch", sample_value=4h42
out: 10h22
